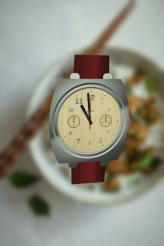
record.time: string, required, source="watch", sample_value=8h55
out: 10h59
